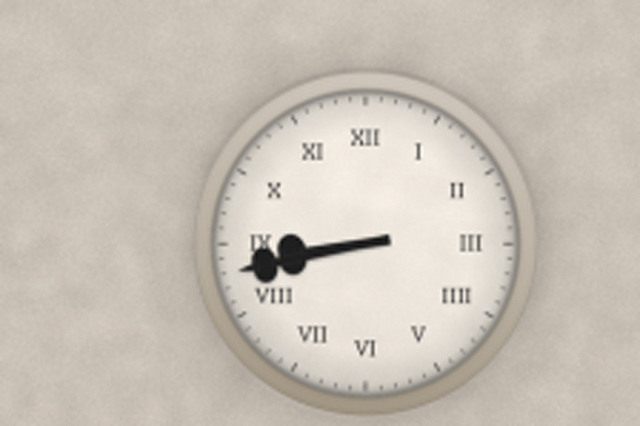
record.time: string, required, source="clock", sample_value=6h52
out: 8h43
